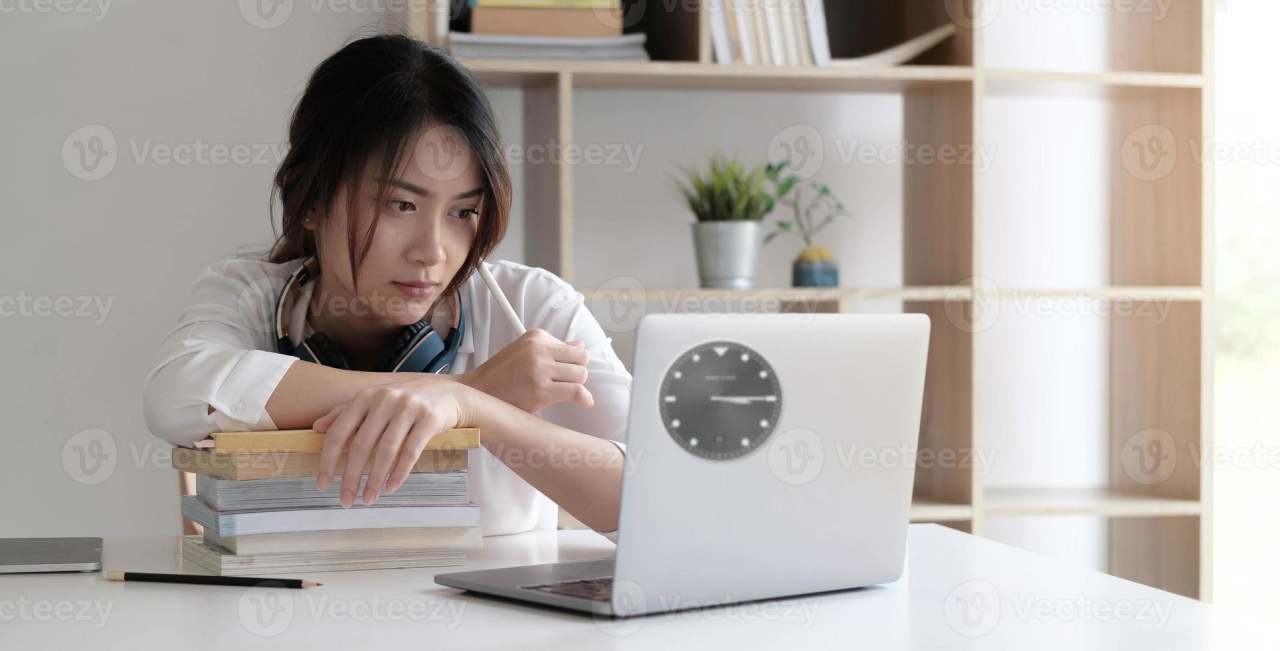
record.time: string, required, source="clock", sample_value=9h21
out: 3h15
